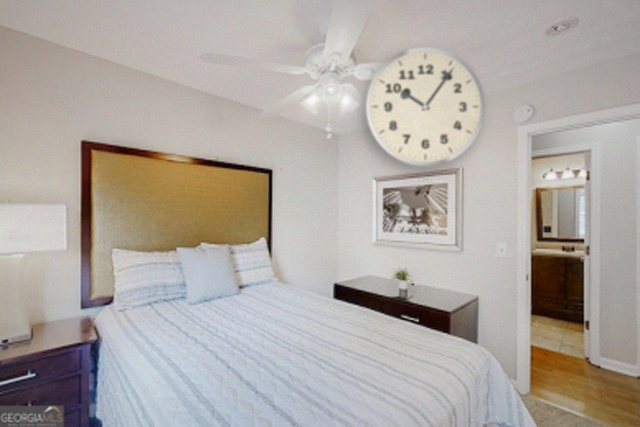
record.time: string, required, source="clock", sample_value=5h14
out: 10h06
